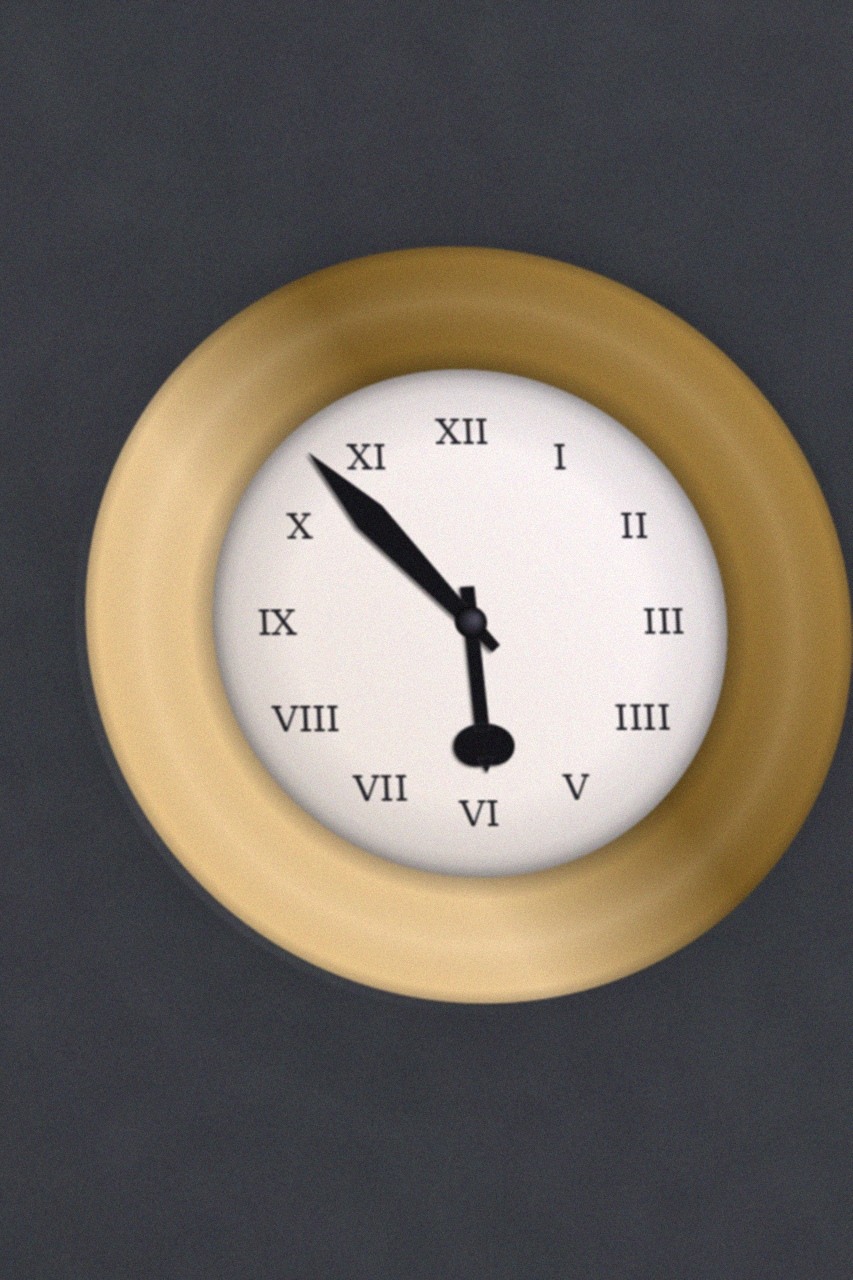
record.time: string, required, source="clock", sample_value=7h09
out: 5h53
